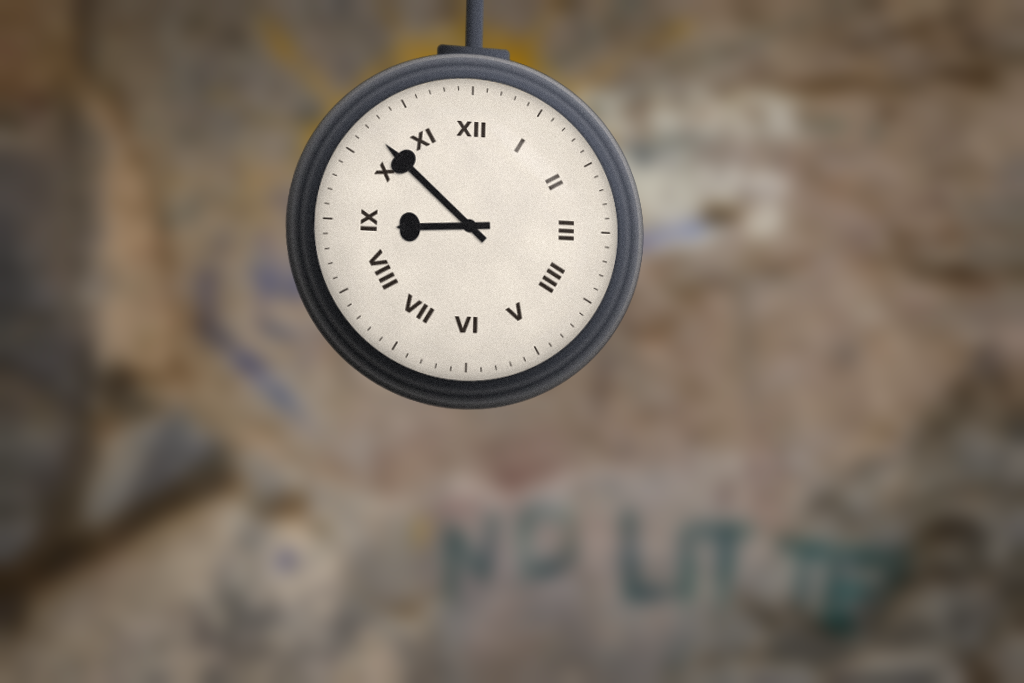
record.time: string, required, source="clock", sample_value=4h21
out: 8h52
